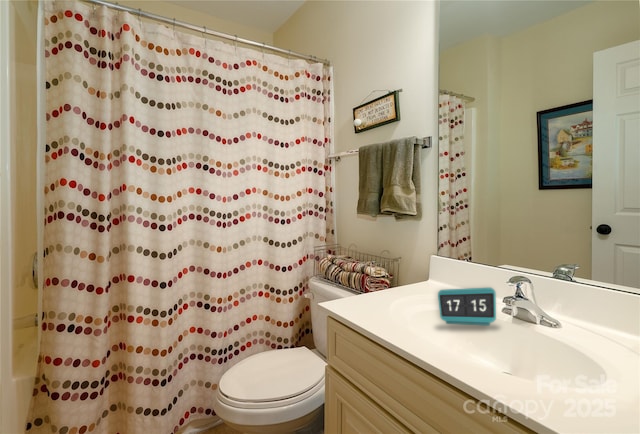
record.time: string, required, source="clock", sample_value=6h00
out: 17h15
